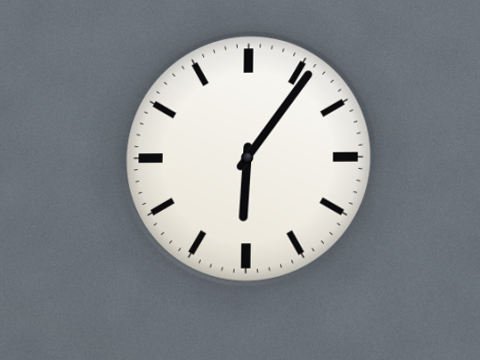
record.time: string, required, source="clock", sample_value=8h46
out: 6h06
